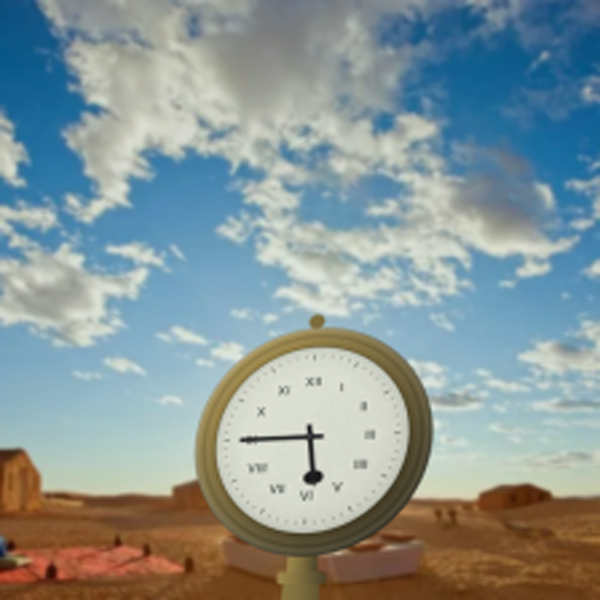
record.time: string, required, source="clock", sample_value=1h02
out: 5h45
